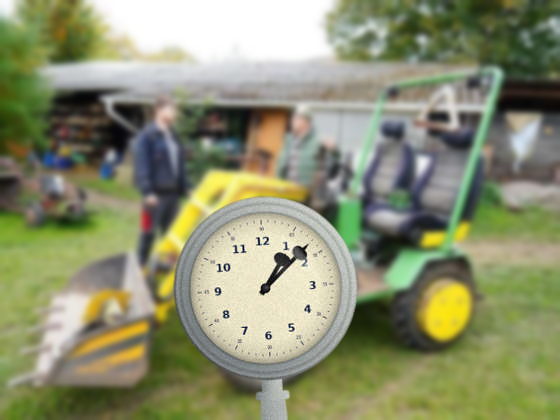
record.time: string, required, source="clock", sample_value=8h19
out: 1h08
